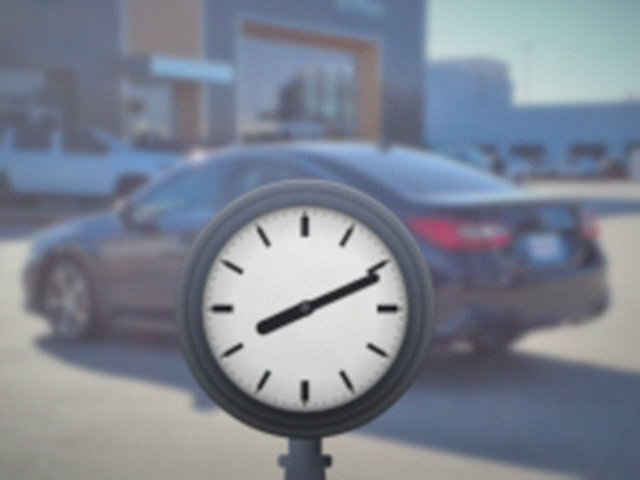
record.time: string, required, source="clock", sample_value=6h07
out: 8h11
